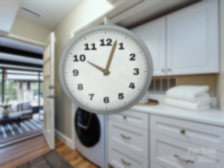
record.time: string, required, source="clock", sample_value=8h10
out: 10h03
